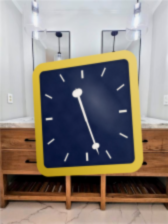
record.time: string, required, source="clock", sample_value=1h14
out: 11h27
